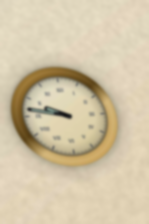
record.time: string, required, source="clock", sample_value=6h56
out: 9h47
